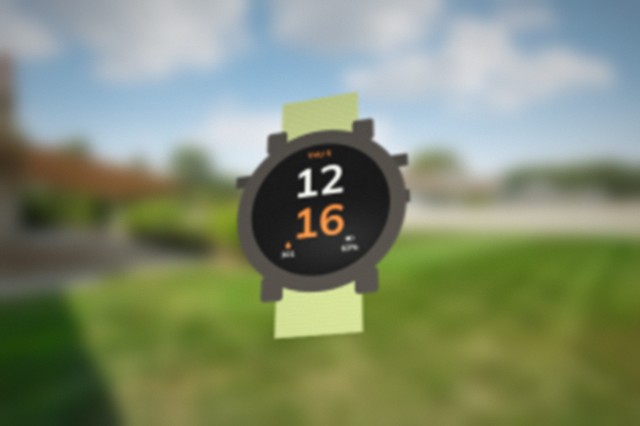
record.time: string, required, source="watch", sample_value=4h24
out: 12h16
